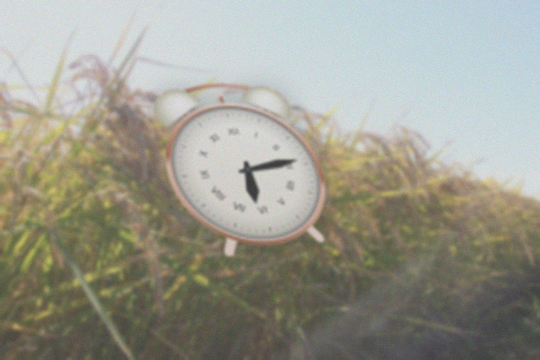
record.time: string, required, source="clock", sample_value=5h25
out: 6h14
